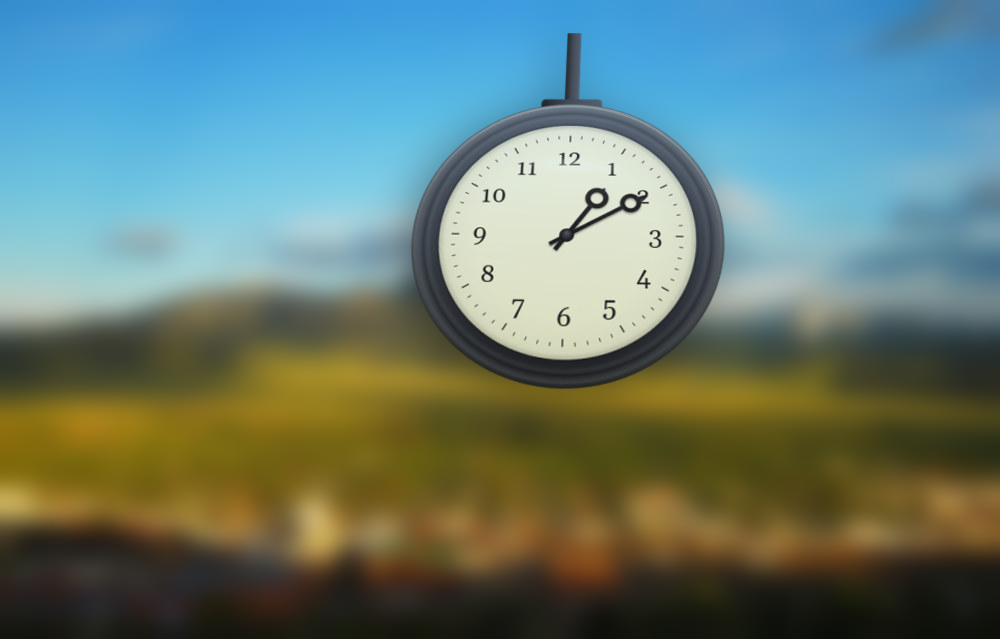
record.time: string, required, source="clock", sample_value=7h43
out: 1h10
